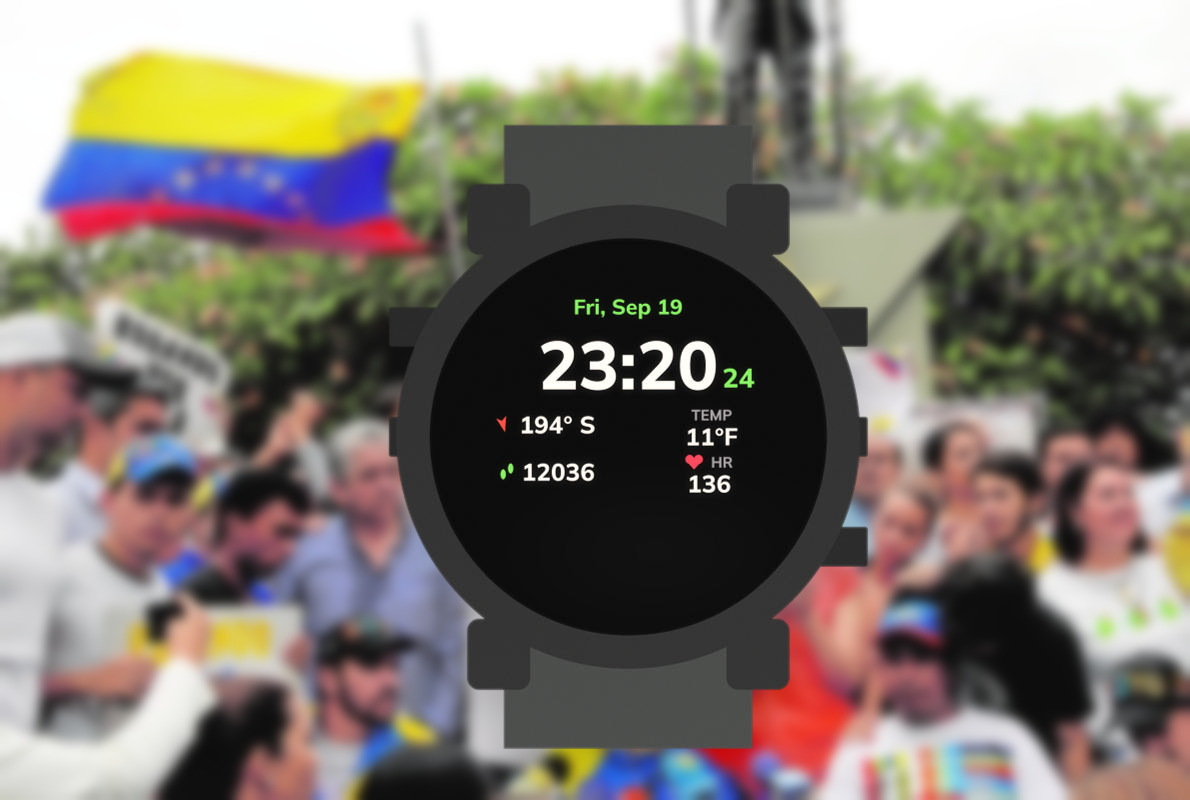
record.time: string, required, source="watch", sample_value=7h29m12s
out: 23h20m24s
